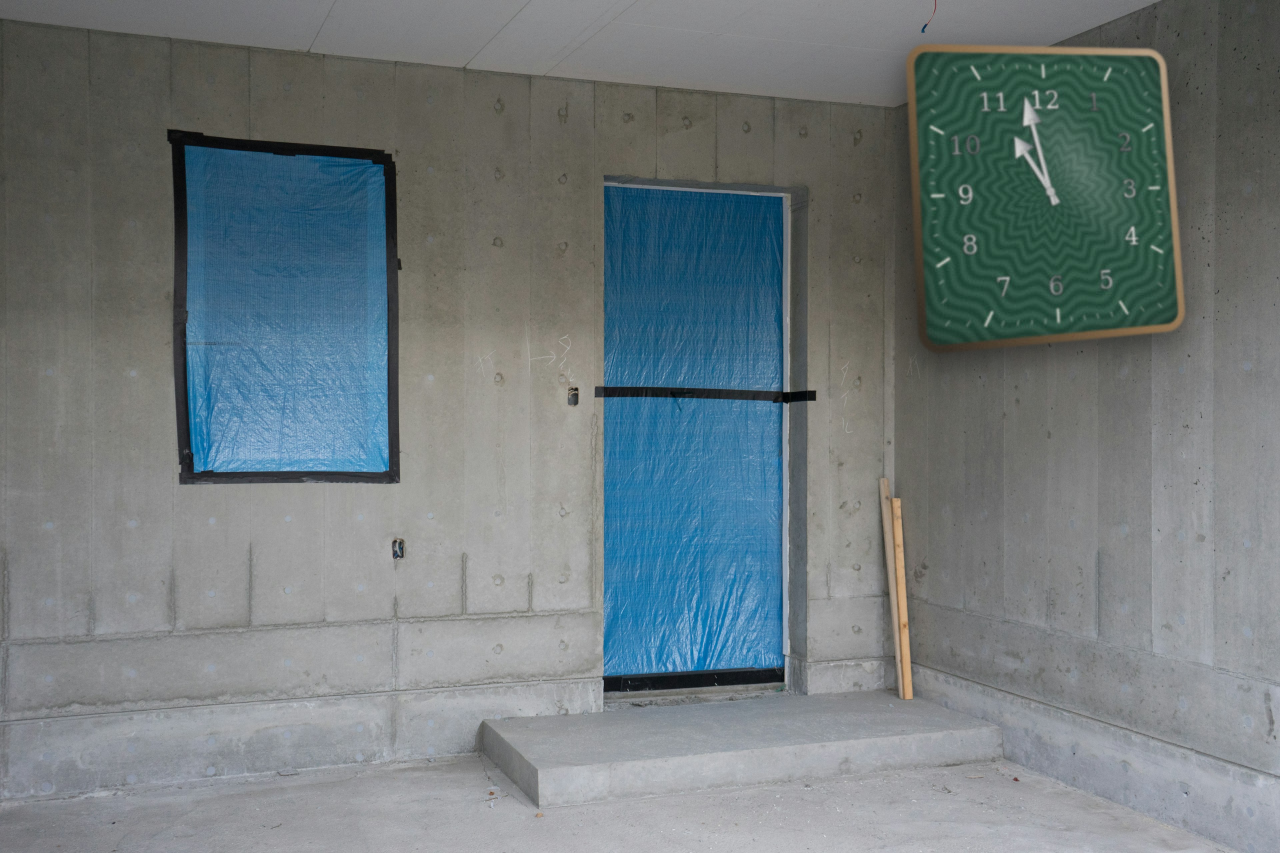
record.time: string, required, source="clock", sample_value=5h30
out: 10h58
